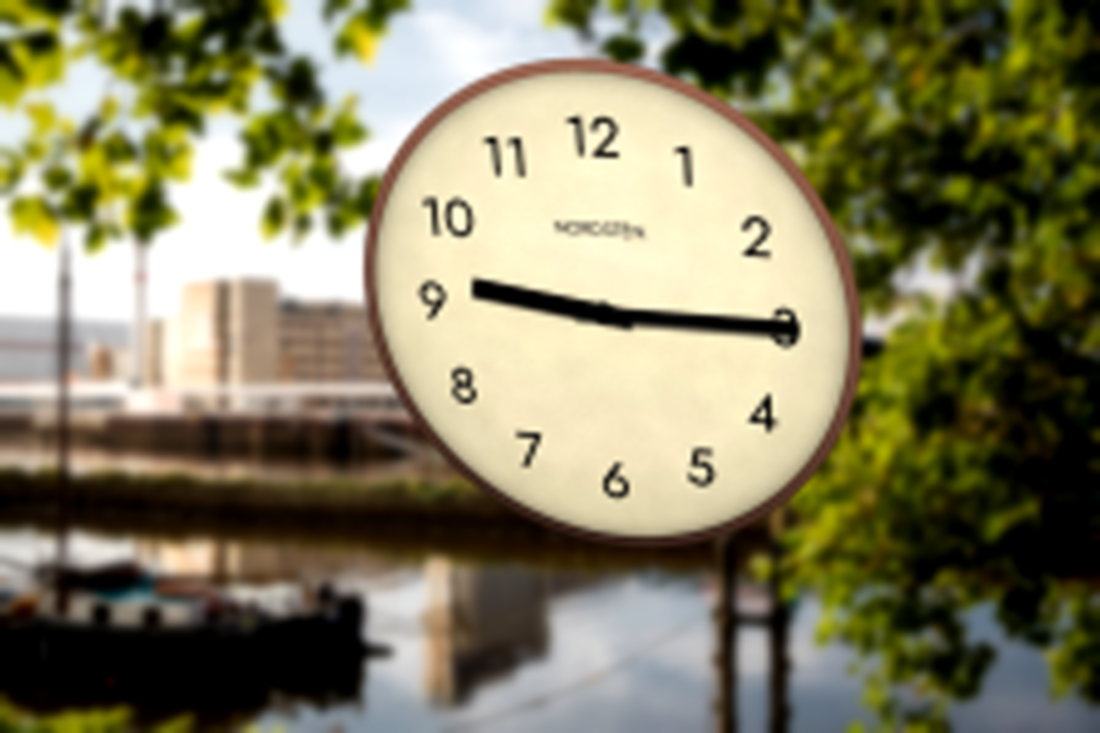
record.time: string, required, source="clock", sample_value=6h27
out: 9h15
